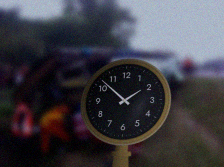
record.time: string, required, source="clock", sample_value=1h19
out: 1h52
